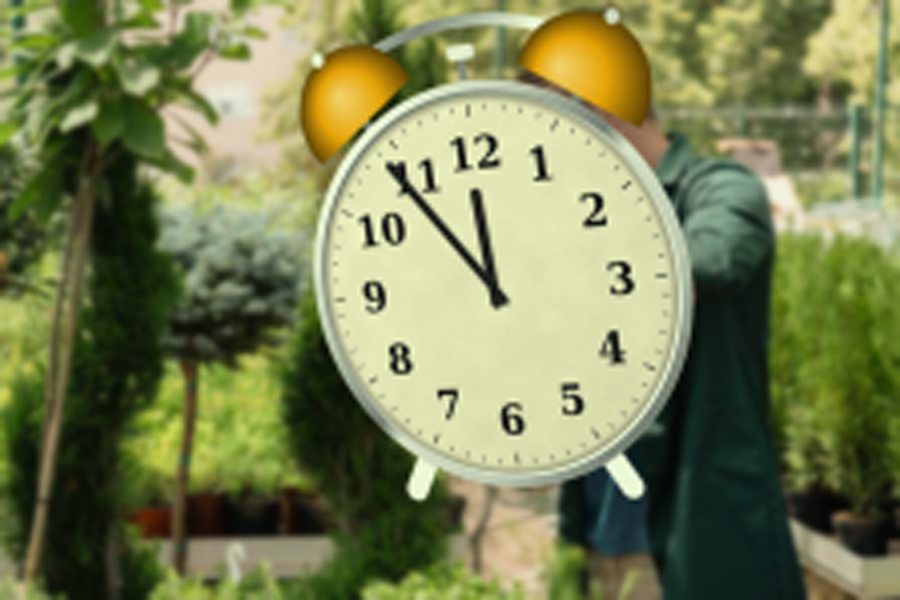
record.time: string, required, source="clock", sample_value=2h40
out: 11h54
